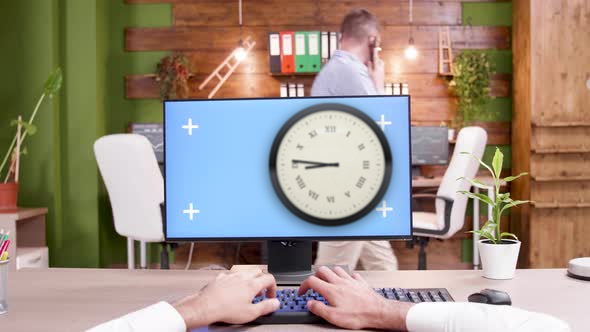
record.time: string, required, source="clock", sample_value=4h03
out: 8h46
